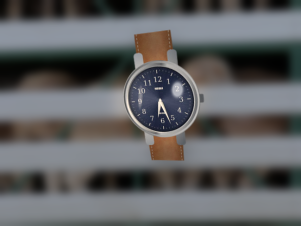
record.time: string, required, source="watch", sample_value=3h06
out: 6h27
